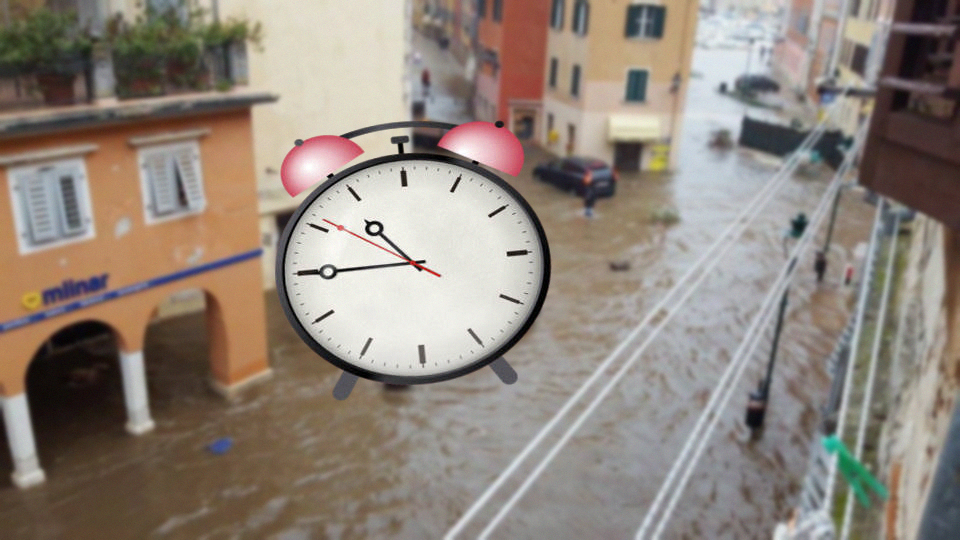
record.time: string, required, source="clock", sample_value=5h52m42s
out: 10h44m51s
